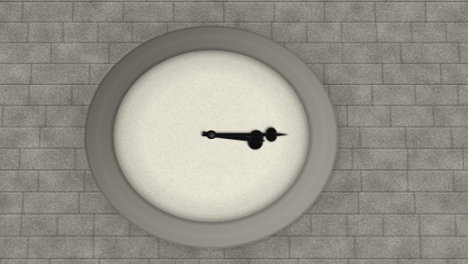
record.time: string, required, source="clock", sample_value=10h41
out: 3h15
